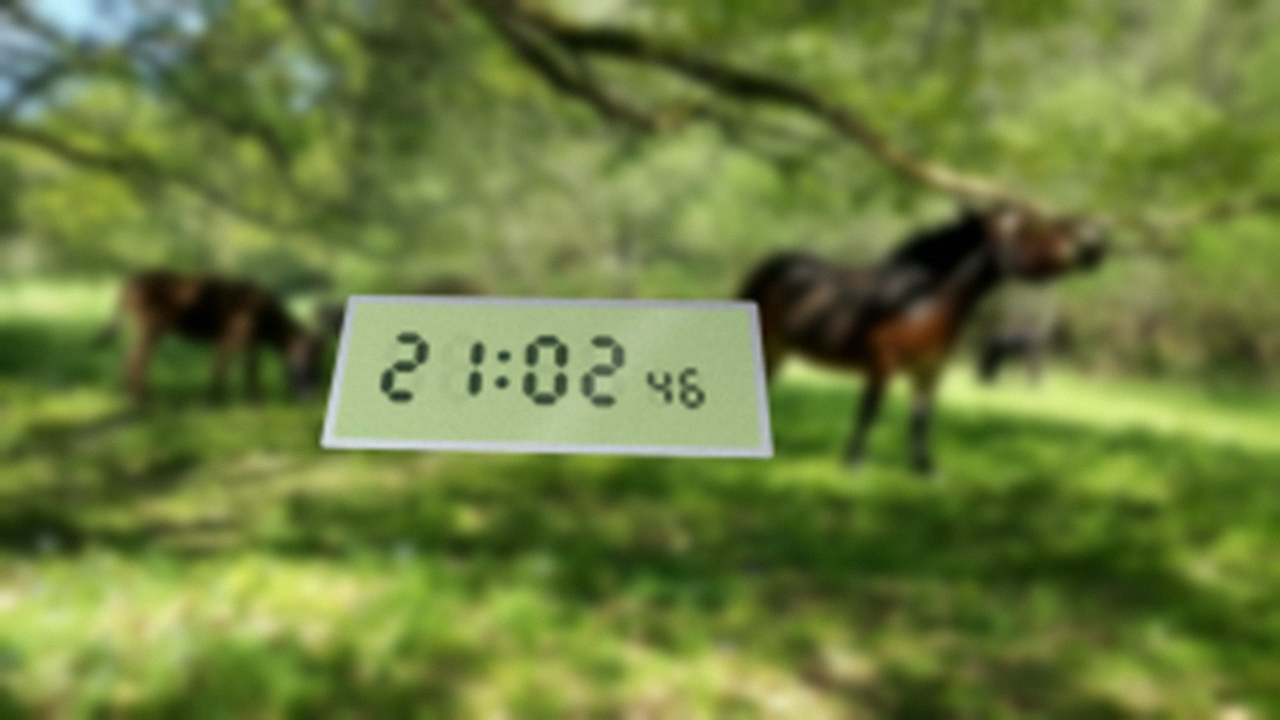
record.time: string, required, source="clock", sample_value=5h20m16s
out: 21h02m46s
